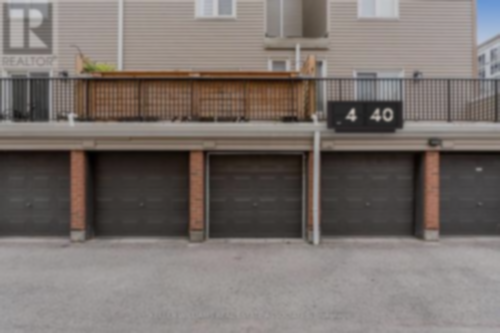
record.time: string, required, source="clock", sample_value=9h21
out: 4h40
